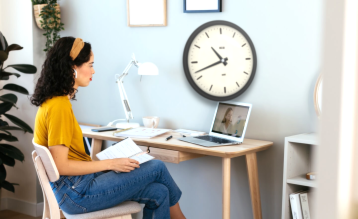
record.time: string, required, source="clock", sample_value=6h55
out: 10h42
